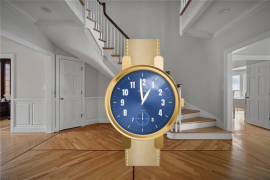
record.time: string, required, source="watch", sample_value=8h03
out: 12h59
